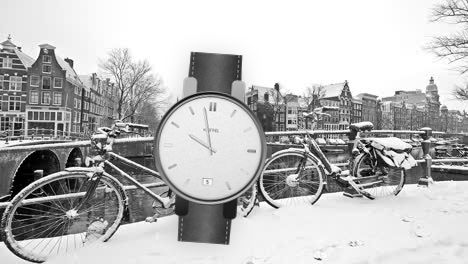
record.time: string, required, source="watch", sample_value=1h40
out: 9h58
